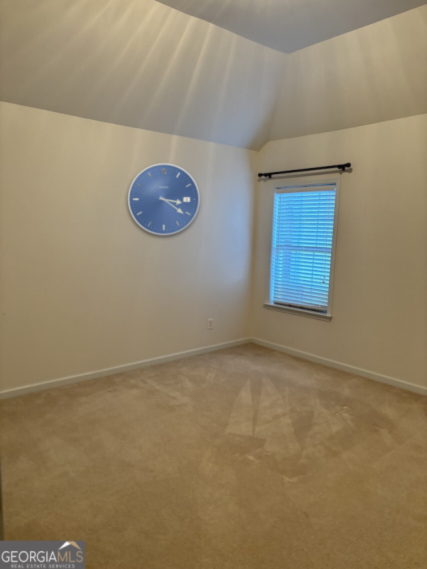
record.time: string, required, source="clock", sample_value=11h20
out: 3h21
